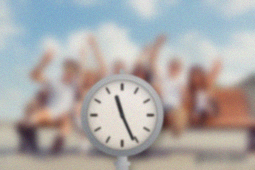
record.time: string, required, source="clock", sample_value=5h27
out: 11h26
